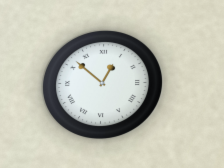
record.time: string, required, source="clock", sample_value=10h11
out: 12h52
